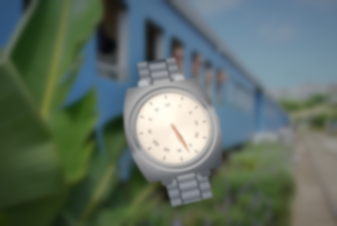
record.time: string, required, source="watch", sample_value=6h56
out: 5h27
